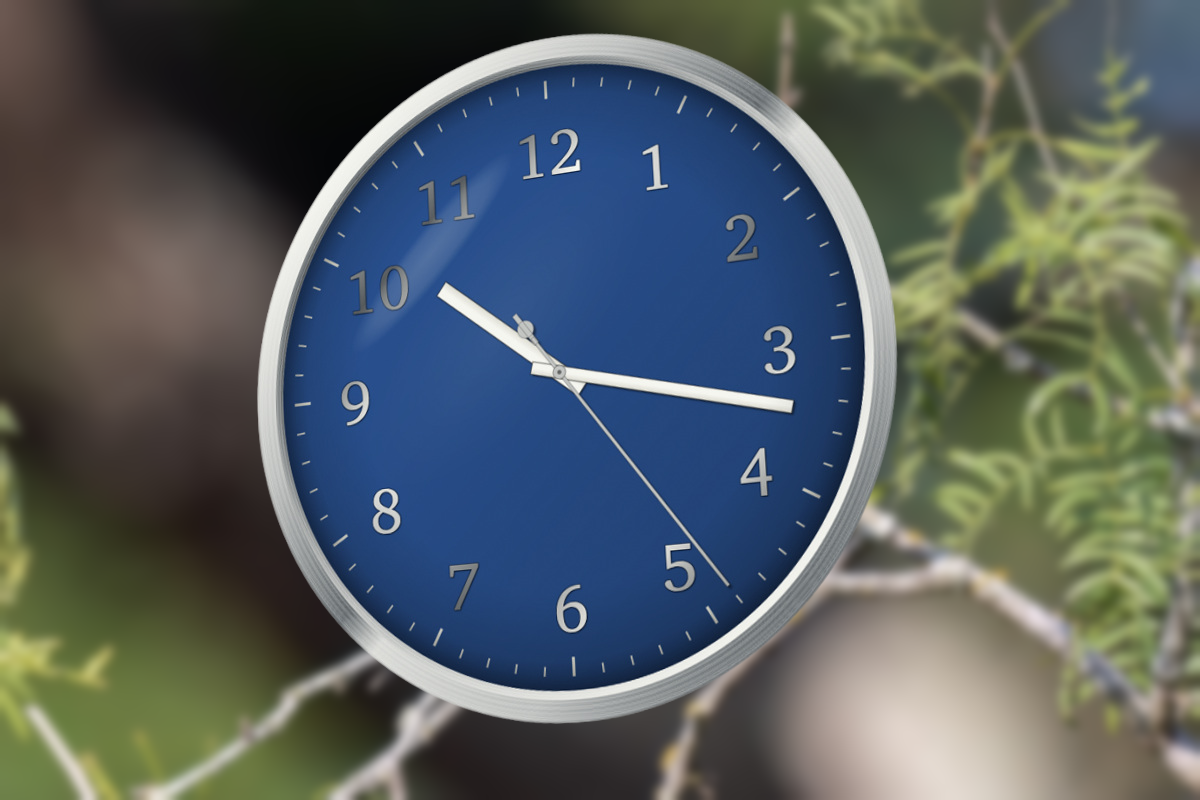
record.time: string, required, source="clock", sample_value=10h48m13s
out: 10h17m24s
